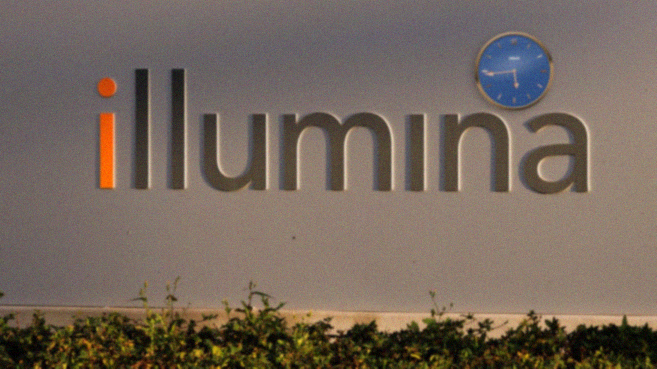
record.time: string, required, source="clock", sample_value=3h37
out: 5h44
